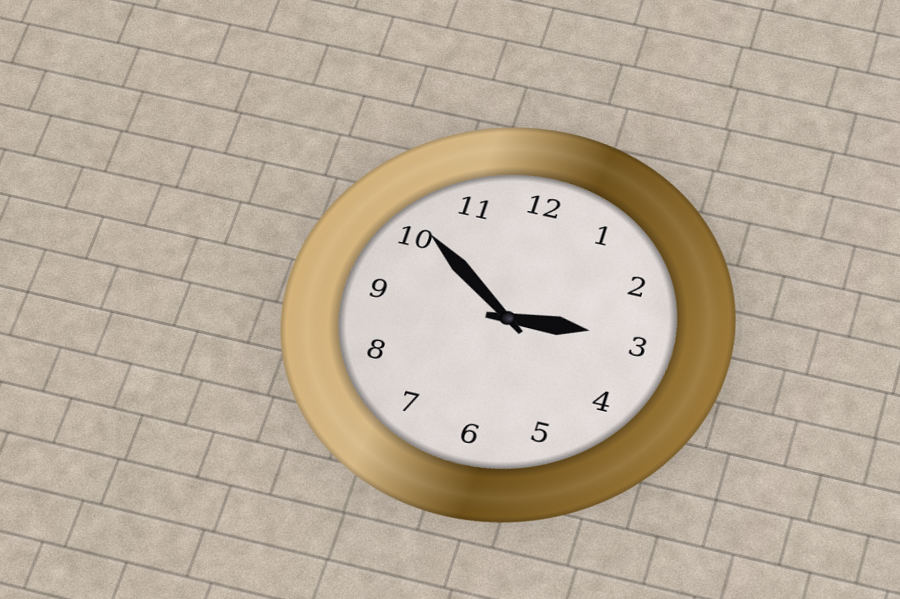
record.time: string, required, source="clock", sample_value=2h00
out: 2h51
